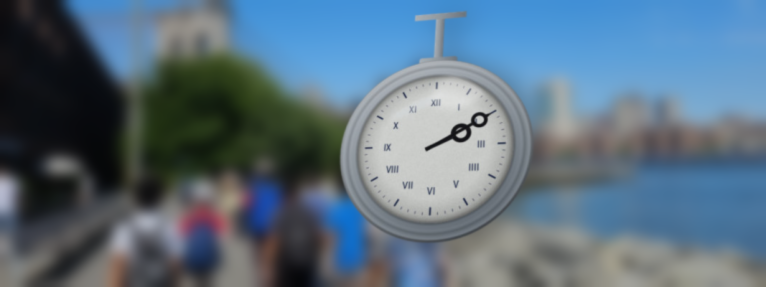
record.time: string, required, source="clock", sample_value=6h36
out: 2h10
